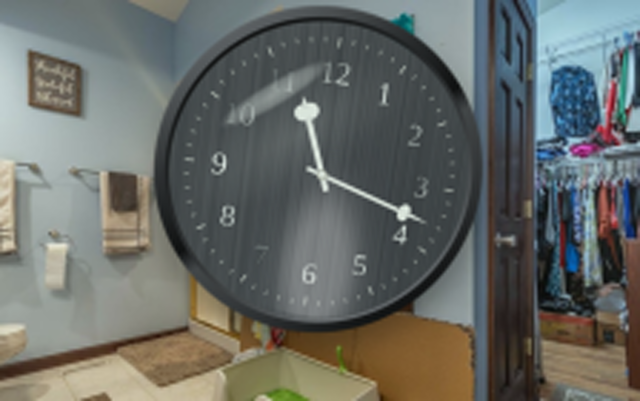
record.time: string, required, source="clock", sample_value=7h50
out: 11h18
